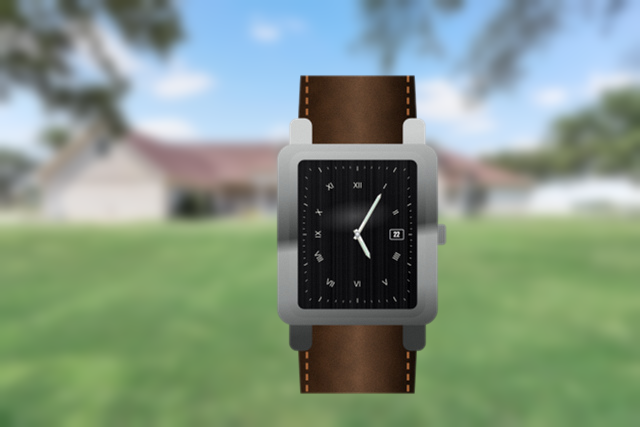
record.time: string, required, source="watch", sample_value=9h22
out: 5h05
